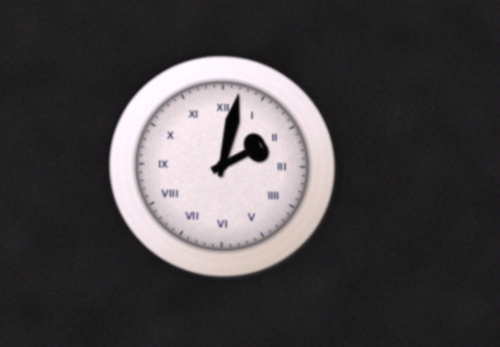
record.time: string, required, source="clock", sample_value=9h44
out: 2h02
